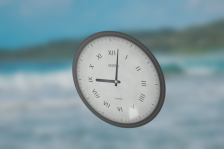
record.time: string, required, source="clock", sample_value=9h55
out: 9h02
